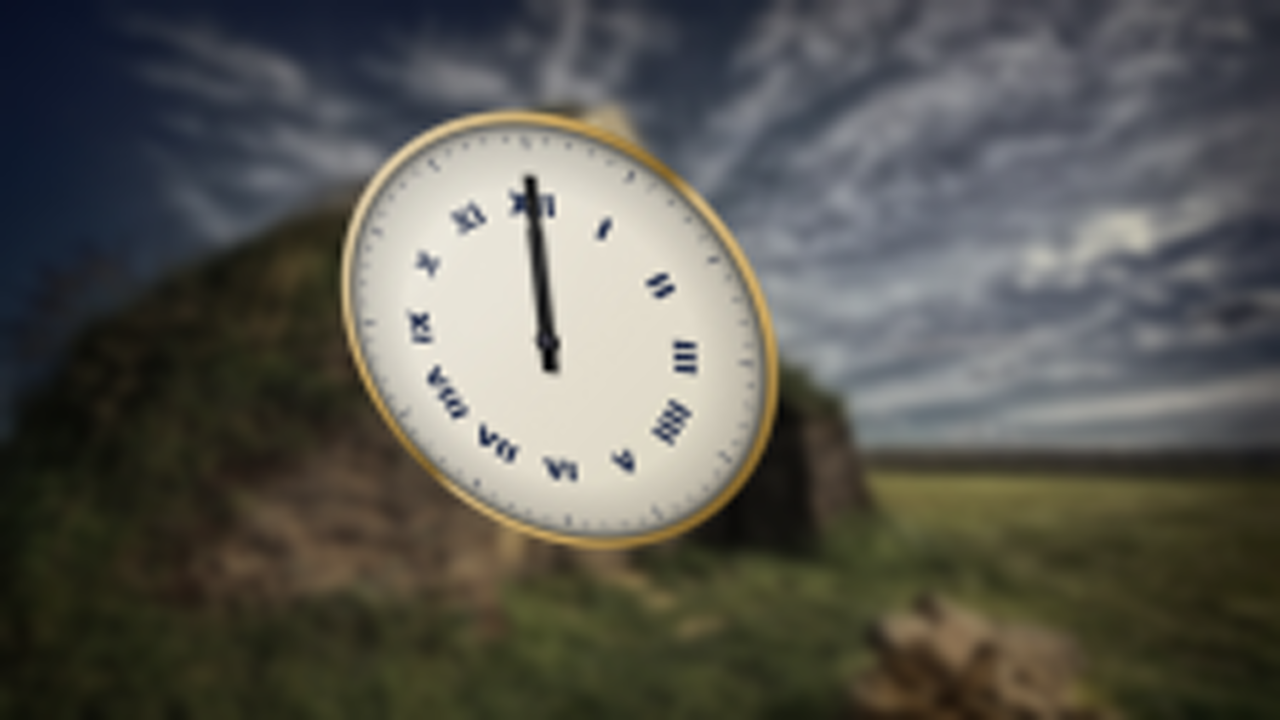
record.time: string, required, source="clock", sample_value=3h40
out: 12h00
